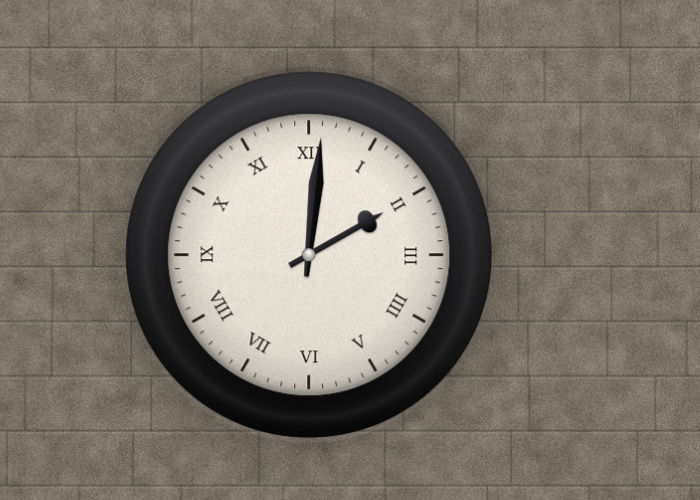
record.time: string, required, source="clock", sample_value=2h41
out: 2h01
